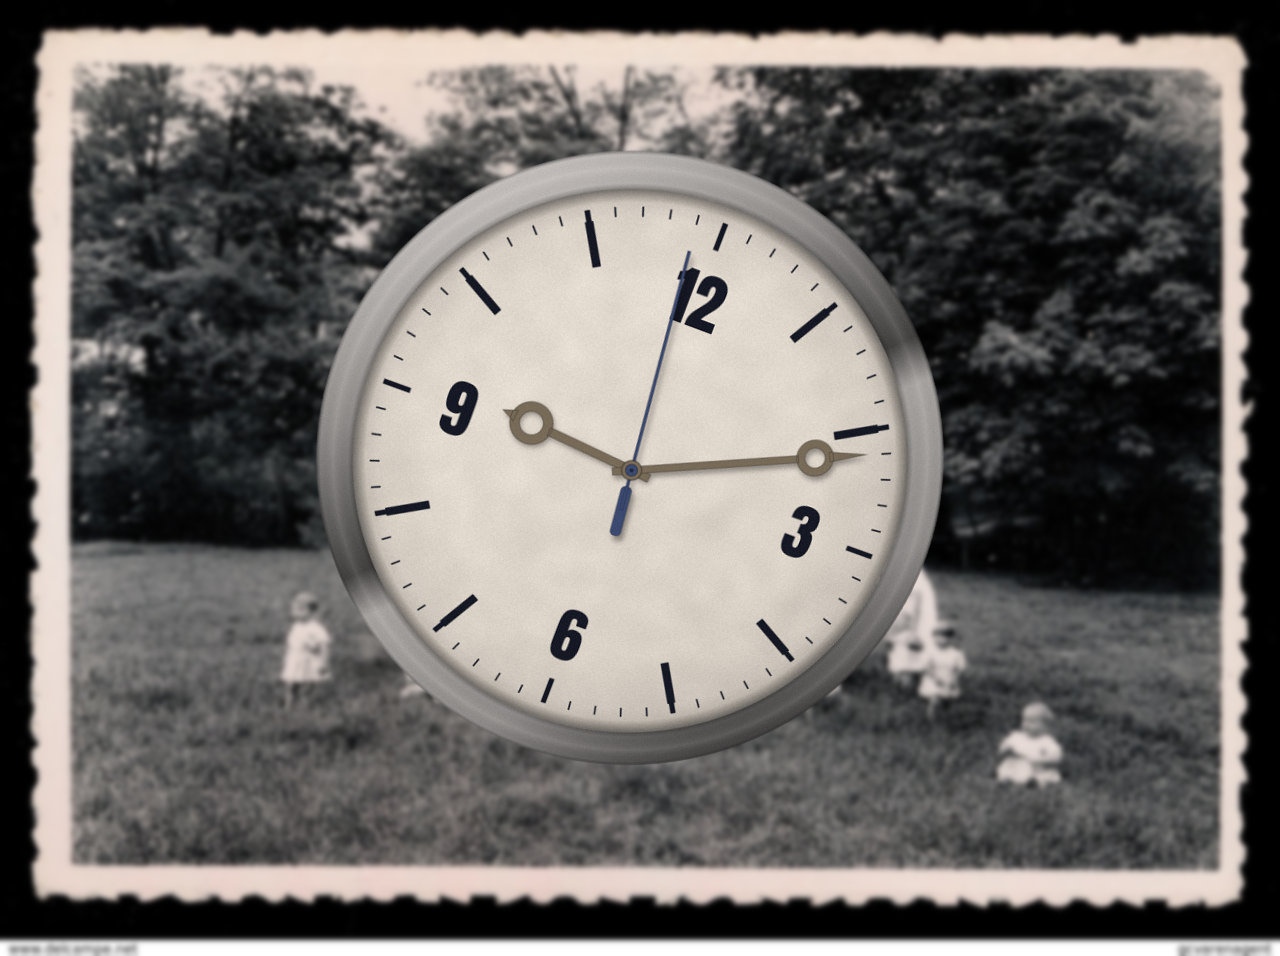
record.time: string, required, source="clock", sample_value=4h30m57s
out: 9h10m59s
